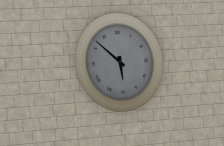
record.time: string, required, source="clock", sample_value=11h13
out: 5h52
